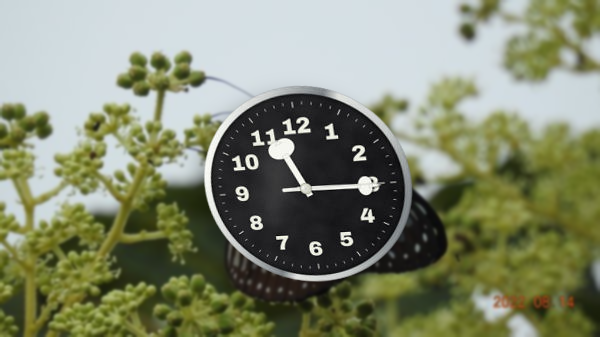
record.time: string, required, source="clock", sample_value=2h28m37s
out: 11h15m15s
